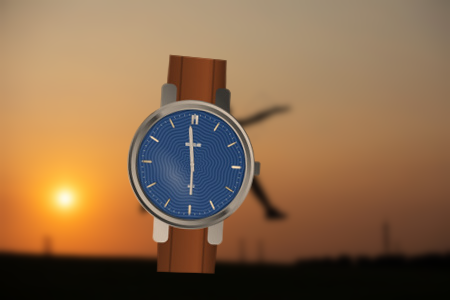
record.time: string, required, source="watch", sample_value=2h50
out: 5h59
